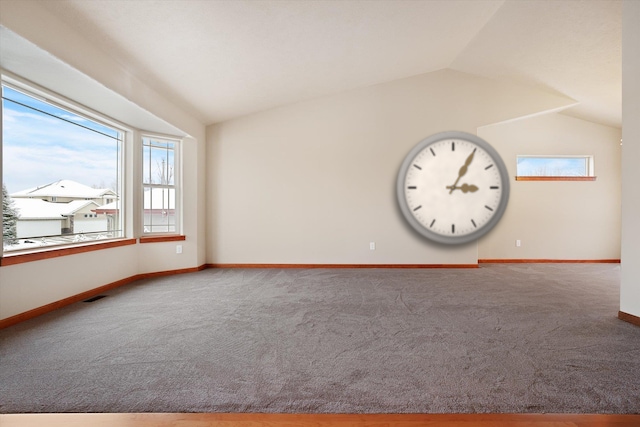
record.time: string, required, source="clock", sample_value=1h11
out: 3h05
